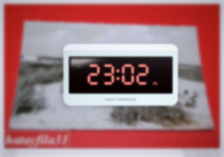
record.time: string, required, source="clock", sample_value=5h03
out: 23h02
